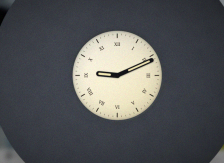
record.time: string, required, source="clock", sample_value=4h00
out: 9h11
